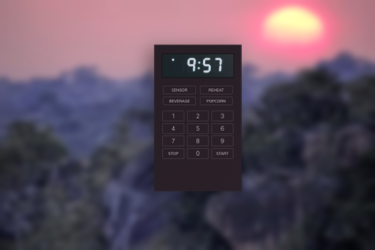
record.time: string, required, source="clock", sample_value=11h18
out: 9h57
